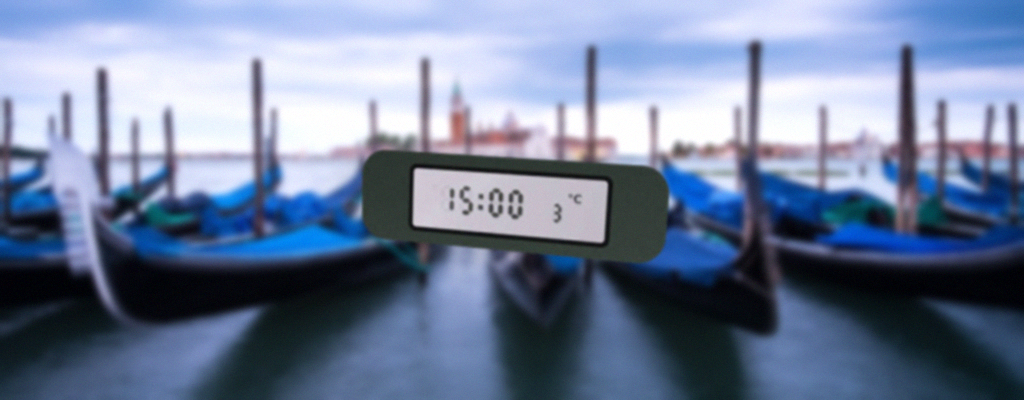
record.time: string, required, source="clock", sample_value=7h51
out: 15h00
